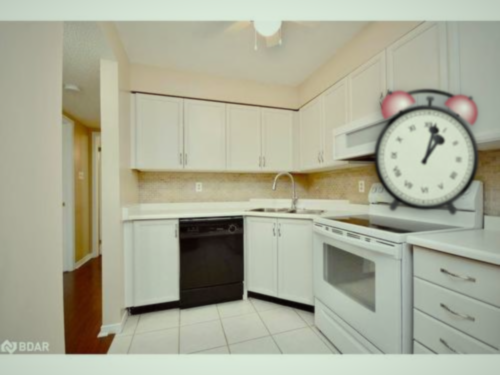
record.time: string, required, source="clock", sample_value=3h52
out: 1h02
